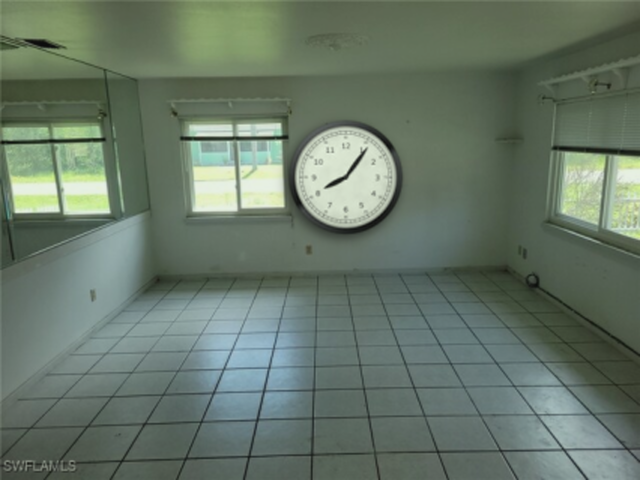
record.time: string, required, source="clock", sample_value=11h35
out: 8h06
